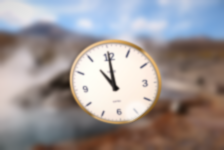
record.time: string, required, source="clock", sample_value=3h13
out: 11h00
